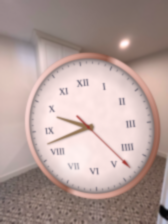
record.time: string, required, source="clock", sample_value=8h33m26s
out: 9h42m23s
